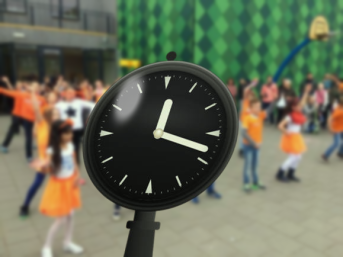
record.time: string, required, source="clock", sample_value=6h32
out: 12h18
